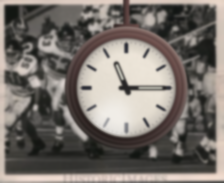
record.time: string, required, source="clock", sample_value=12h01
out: 11h15
